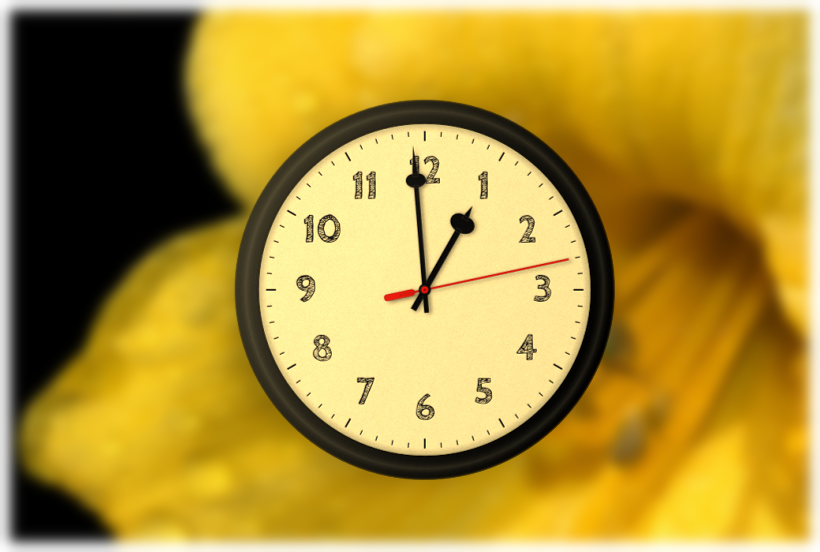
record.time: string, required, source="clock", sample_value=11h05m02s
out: 12h59m13s
